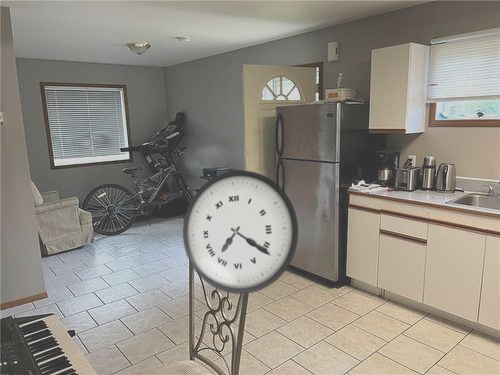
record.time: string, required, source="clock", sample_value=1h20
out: 7h21
